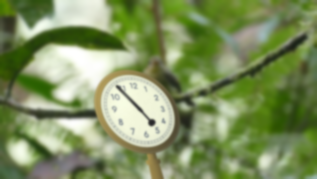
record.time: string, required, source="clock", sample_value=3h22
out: 4h54
